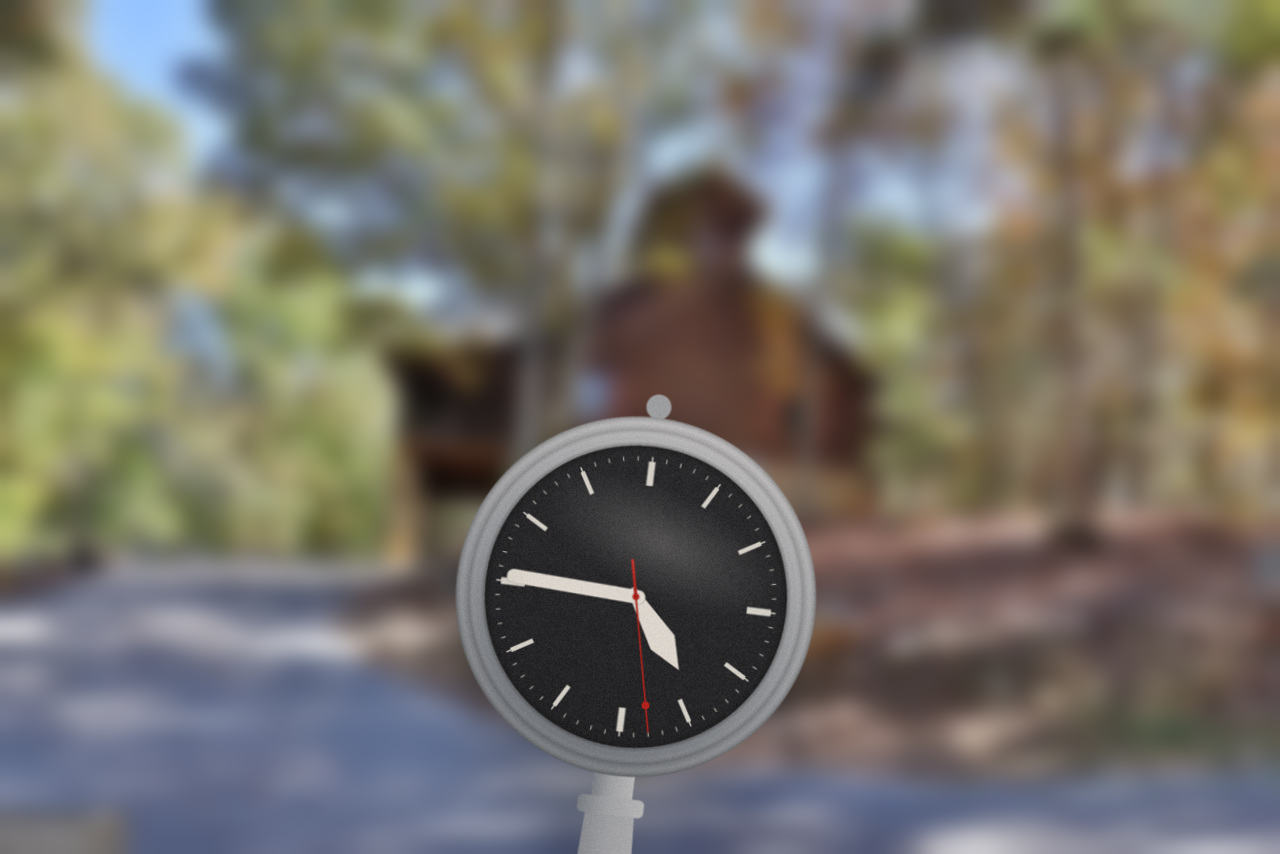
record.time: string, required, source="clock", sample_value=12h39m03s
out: 4h45m28s
